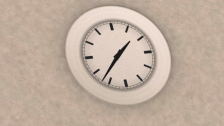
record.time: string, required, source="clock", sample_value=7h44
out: 1h37
